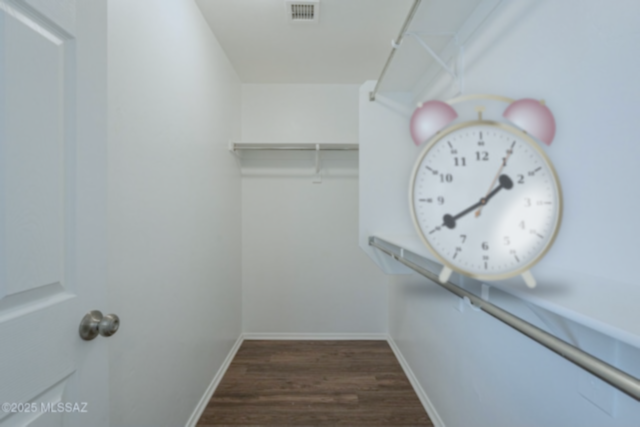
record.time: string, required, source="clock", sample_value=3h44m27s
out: 1h40m05s
